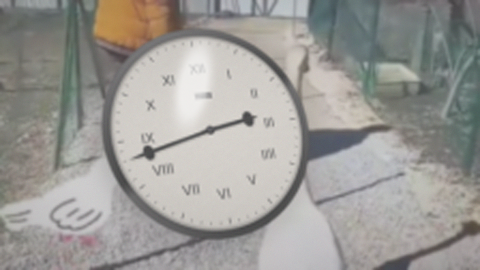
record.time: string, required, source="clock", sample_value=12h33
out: 2h43
